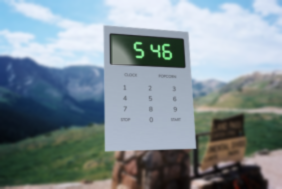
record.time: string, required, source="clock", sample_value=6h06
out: 5h46
